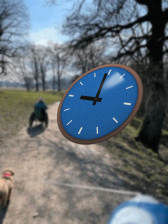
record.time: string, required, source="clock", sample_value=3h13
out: 8h59
